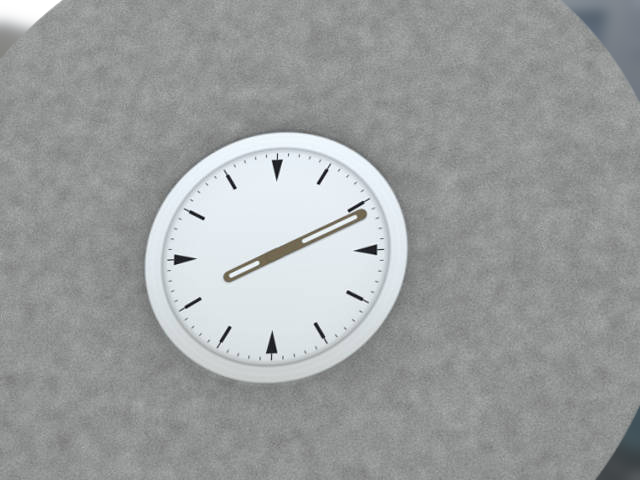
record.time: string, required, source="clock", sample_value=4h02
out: 8h11
